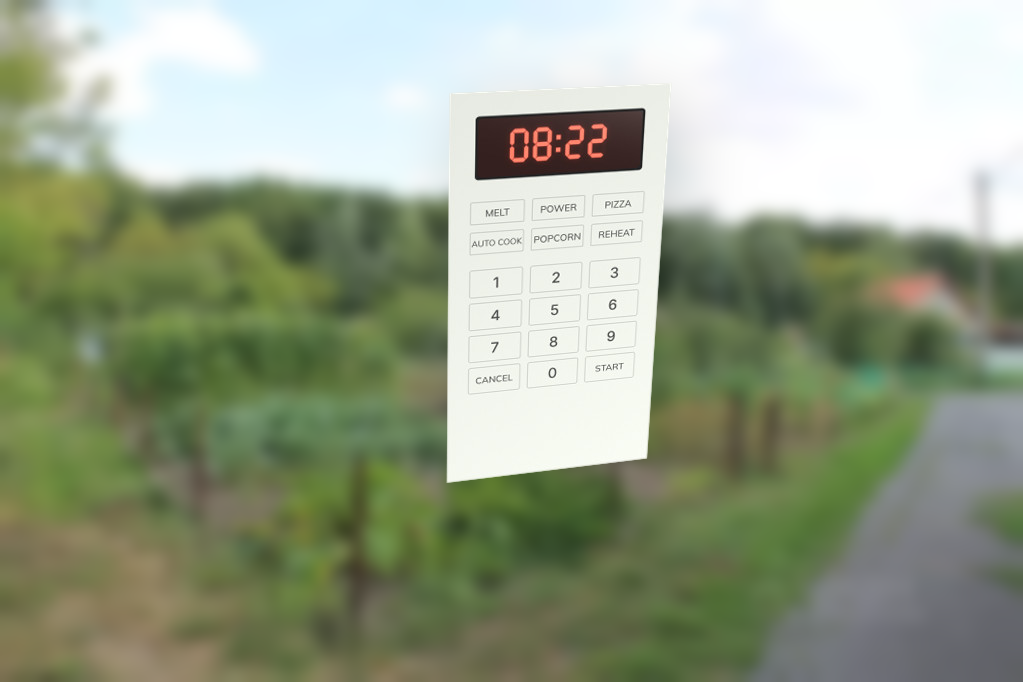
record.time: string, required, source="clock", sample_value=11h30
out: 8h22
